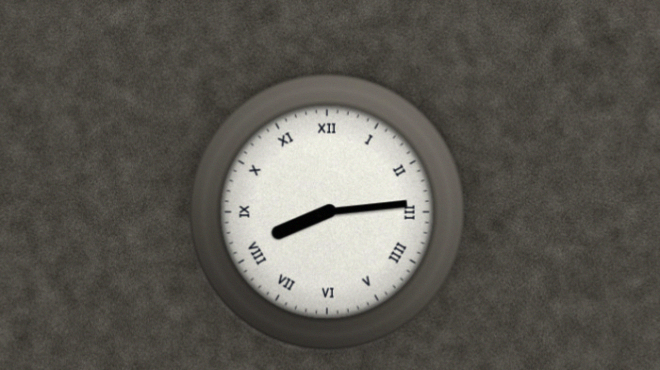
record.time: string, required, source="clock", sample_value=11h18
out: 8h14
